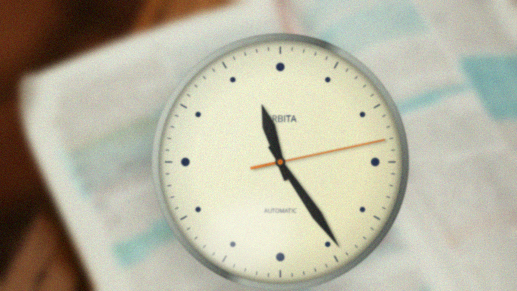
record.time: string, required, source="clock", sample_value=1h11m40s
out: 11h24m13s
